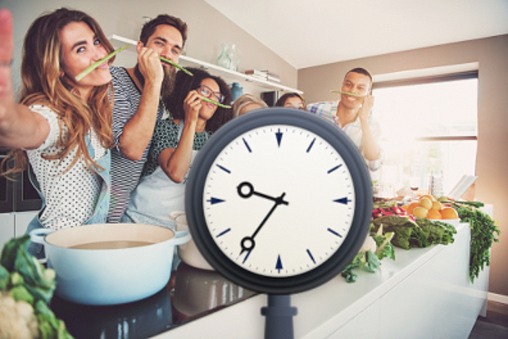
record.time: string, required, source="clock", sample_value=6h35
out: 9h36
